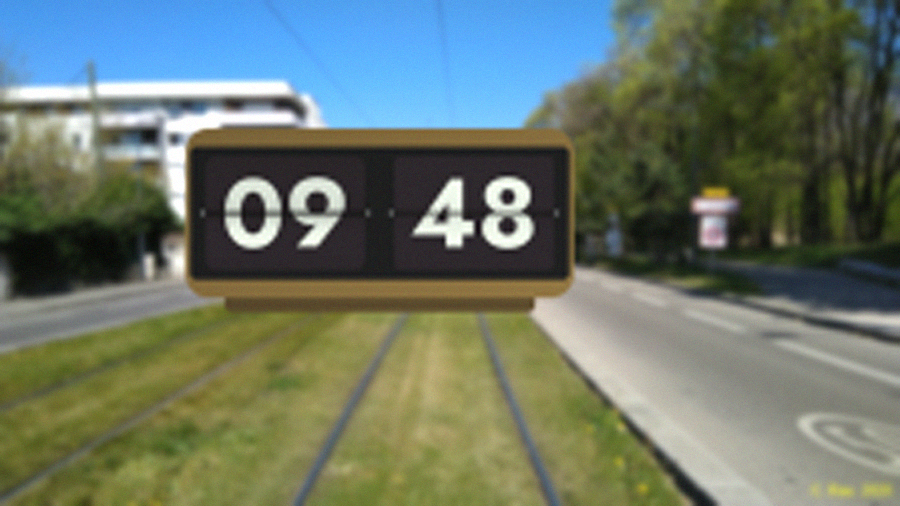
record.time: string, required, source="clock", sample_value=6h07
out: 9h48
